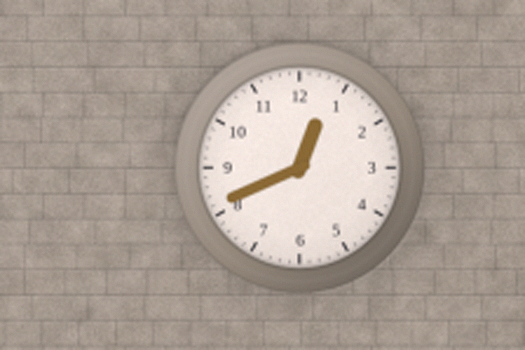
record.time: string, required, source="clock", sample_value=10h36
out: 12h41
